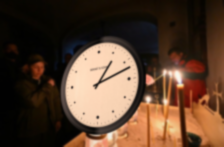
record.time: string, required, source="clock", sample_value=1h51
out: 1h12
